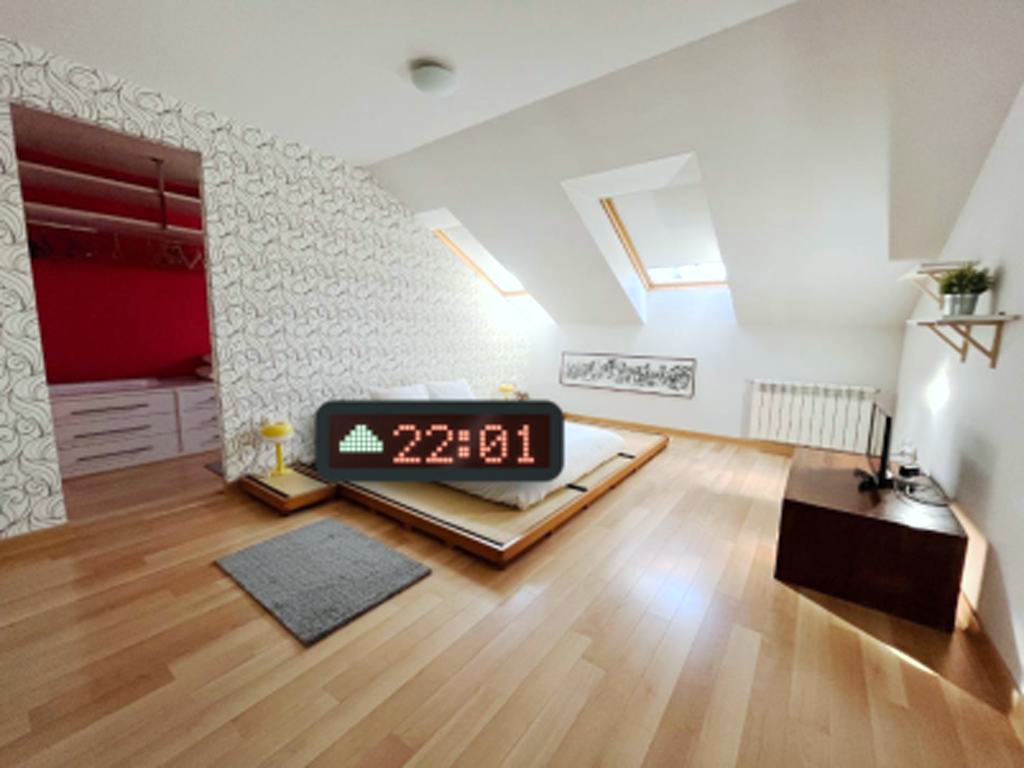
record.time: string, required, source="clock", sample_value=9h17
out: 22h01
